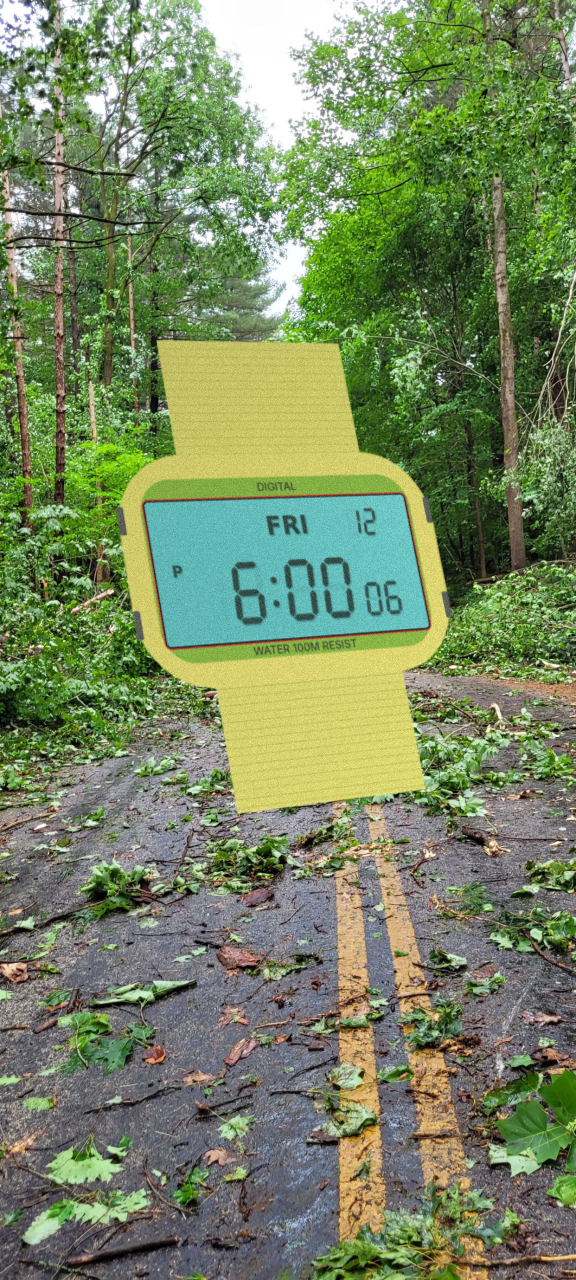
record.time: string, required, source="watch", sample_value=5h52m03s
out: 6h00m06s
